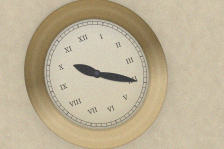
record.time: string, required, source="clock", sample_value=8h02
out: 10h20
